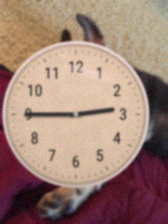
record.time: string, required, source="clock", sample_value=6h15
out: 2h45
